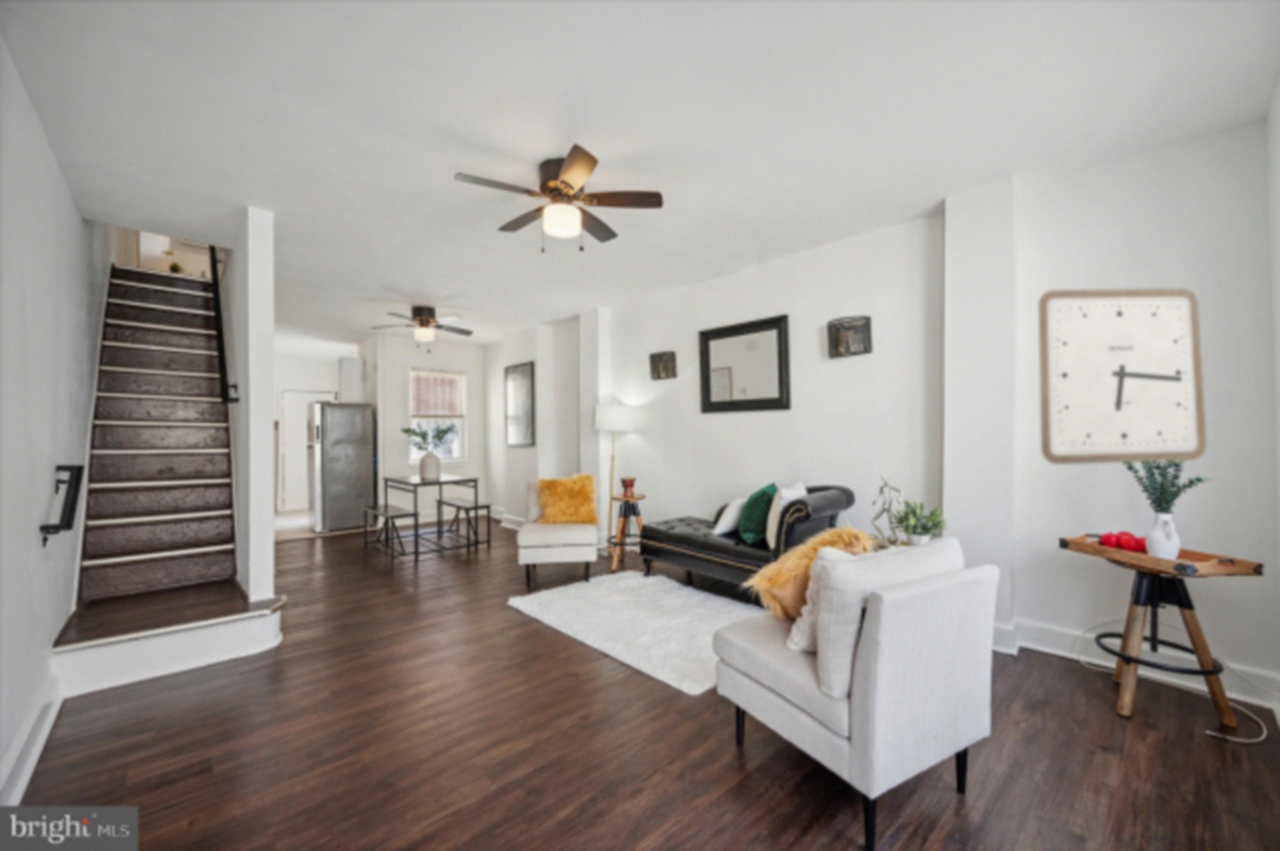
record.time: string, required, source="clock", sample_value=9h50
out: 6h16
